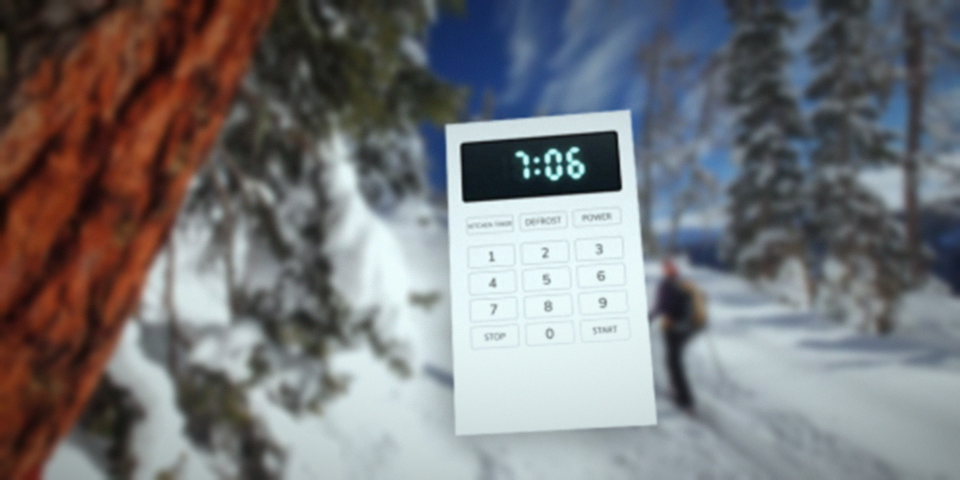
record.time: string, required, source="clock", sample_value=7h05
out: 7h06
